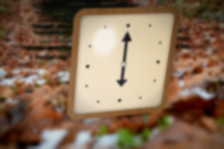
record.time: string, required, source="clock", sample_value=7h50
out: 6h00
